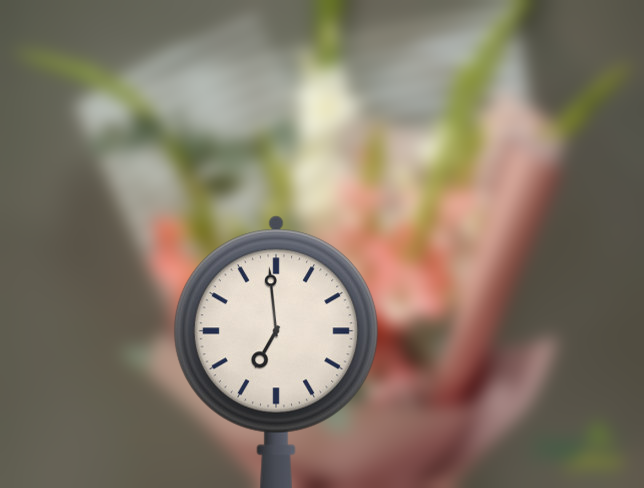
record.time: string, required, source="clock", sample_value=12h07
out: 6h59
